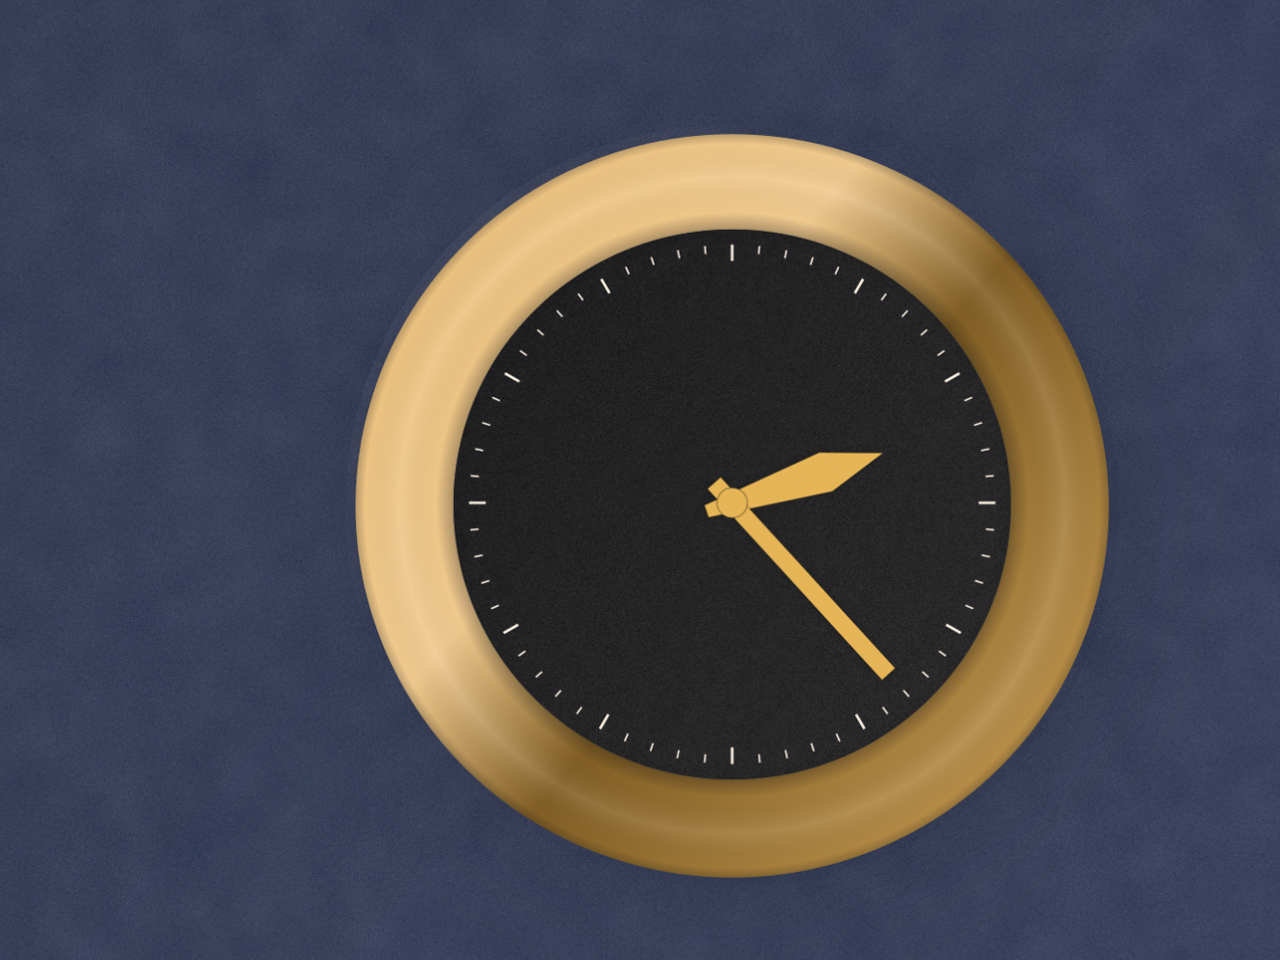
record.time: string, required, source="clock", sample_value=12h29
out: 2h23
